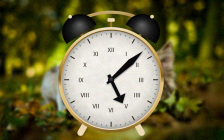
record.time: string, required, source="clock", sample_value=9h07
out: 5h08
